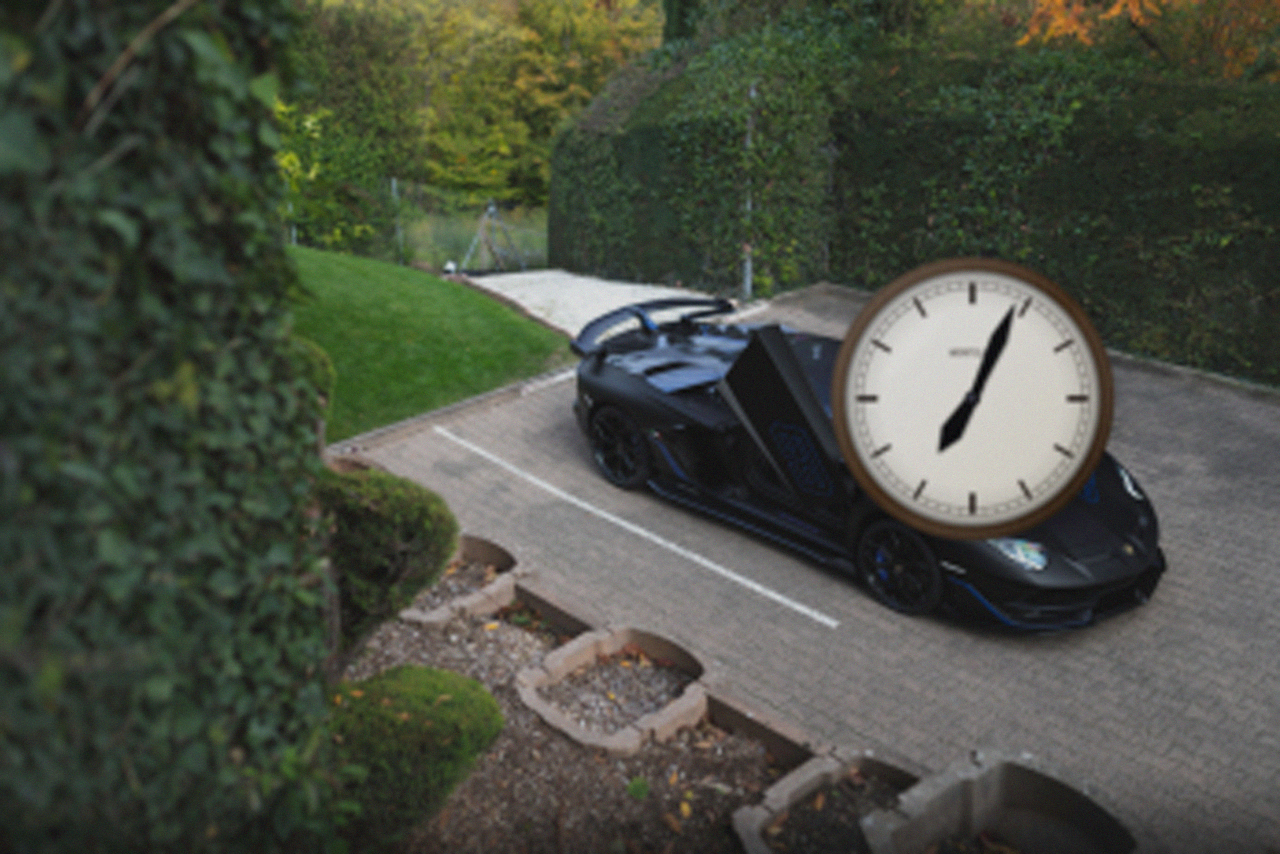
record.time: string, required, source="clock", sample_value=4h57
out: 7h04
